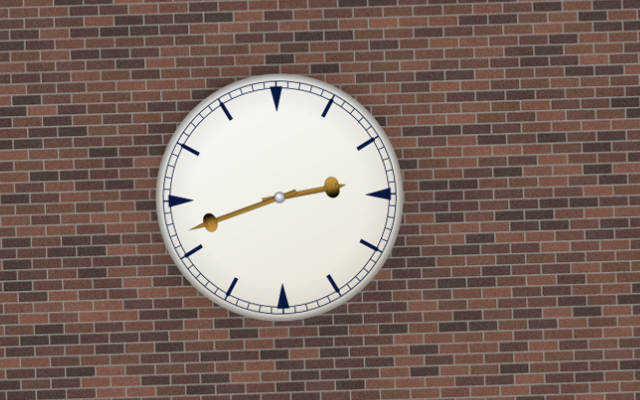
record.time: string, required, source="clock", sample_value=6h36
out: 2h42
